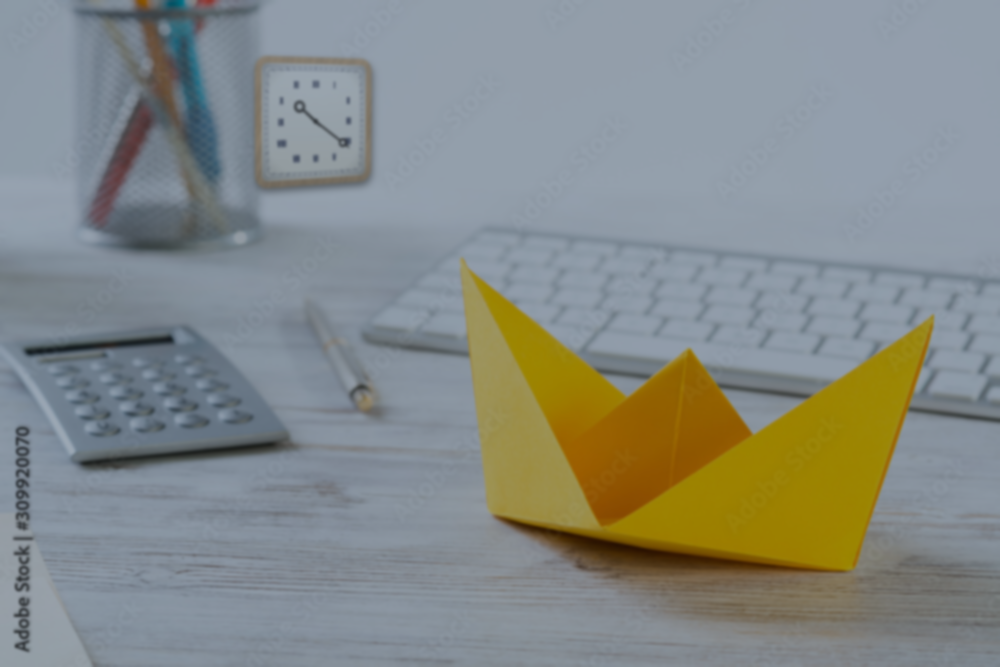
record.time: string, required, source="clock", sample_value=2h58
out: 10h21
